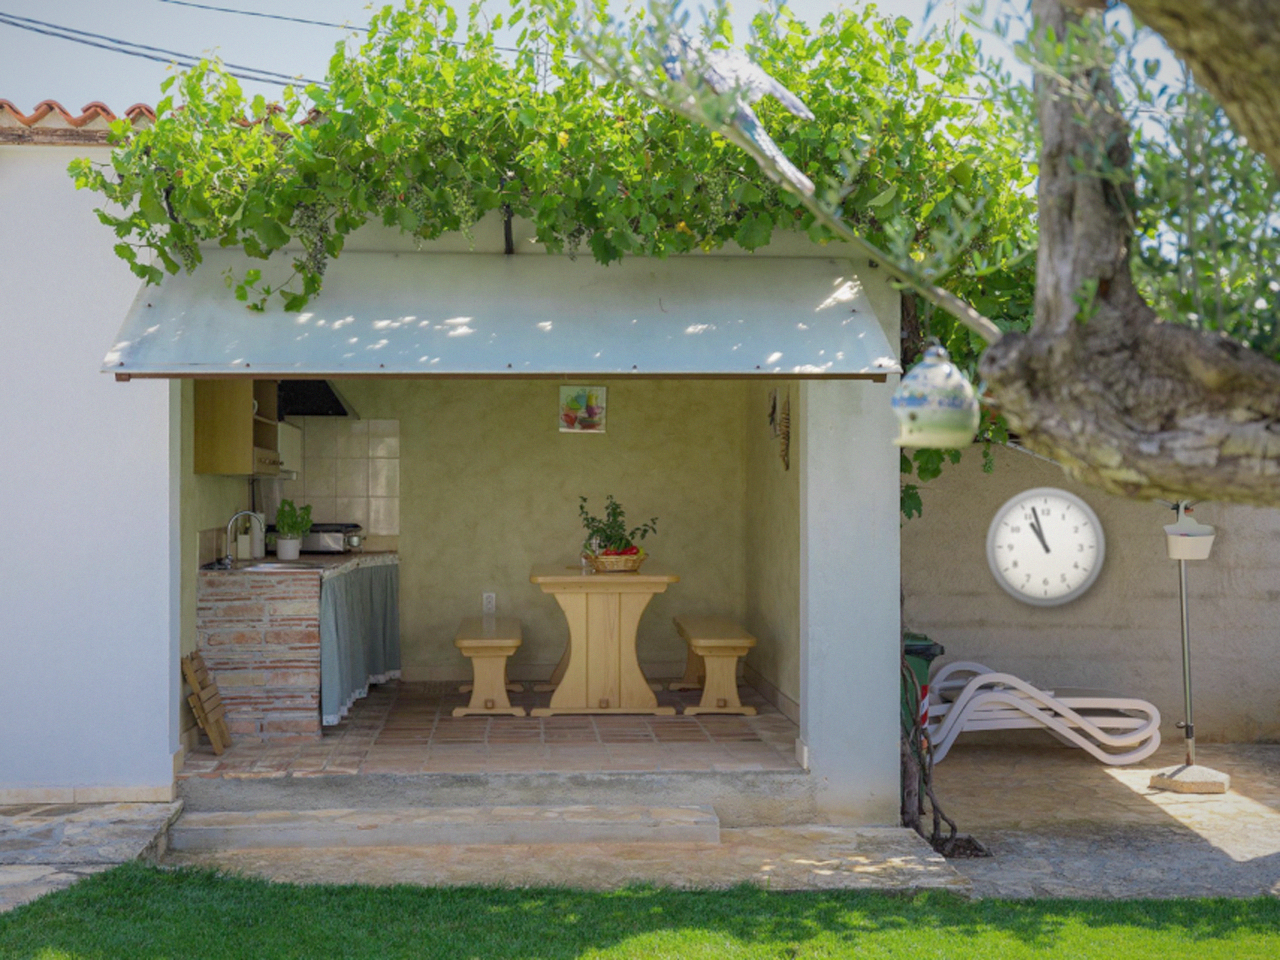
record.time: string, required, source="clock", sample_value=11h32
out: 10h57
